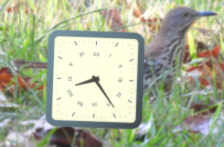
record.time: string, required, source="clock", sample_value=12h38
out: 8h24
